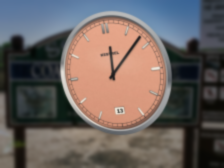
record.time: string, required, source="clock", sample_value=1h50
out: 12h08
